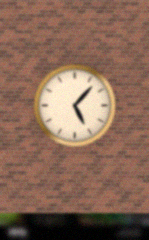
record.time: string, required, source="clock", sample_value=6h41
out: 5h07
